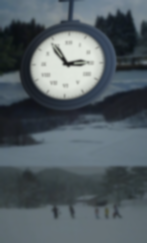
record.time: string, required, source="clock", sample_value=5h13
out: 2h54
